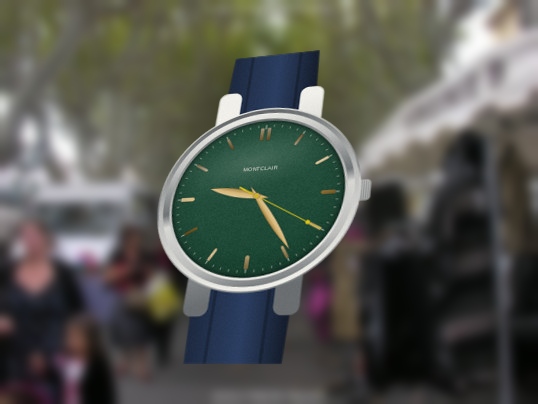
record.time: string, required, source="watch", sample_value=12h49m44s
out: 9h24m20s
